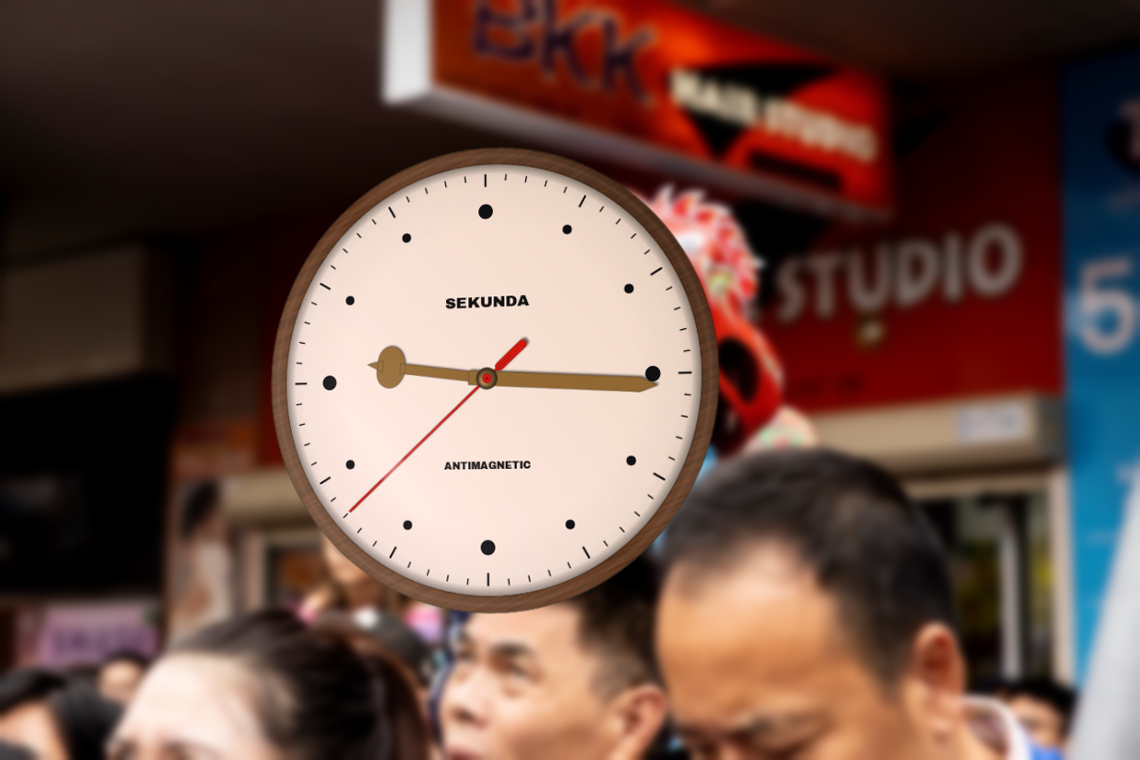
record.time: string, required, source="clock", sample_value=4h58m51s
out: 9h15m38s
